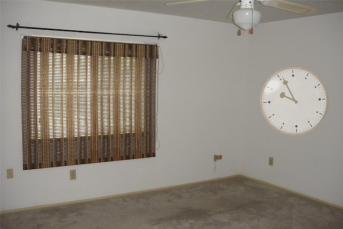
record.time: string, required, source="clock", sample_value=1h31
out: 9h56
